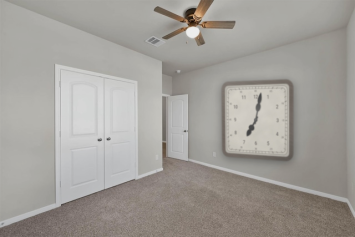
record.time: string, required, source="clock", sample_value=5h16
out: 7h02
